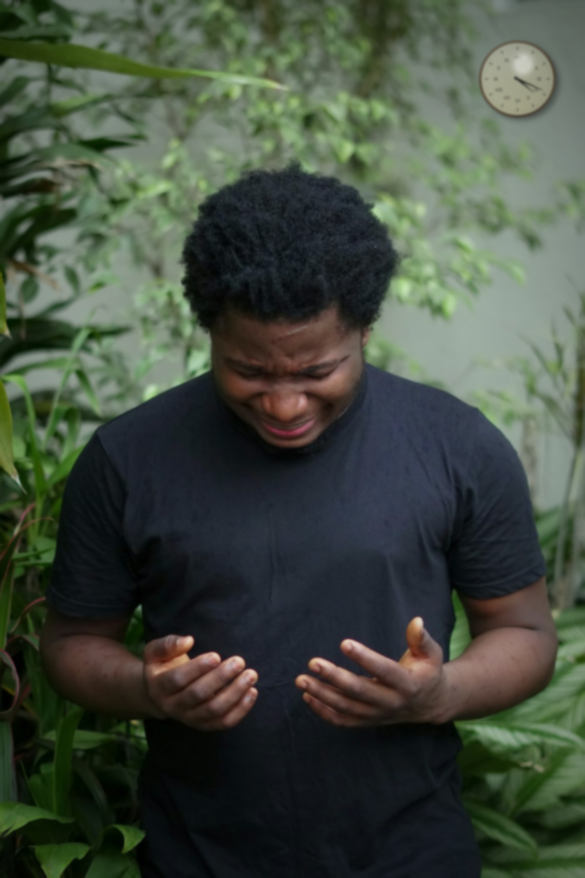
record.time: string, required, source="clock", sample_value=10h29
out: 4h19
